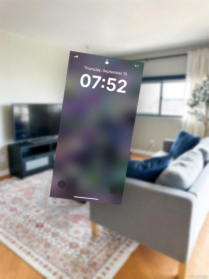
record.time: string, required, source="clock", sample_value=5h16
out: 7h52
